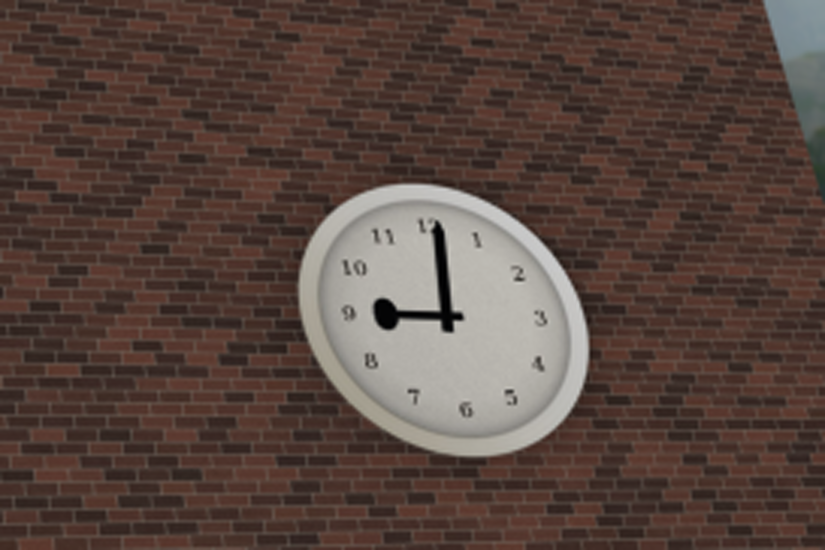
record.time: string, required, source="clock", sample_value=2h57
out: 9h01
